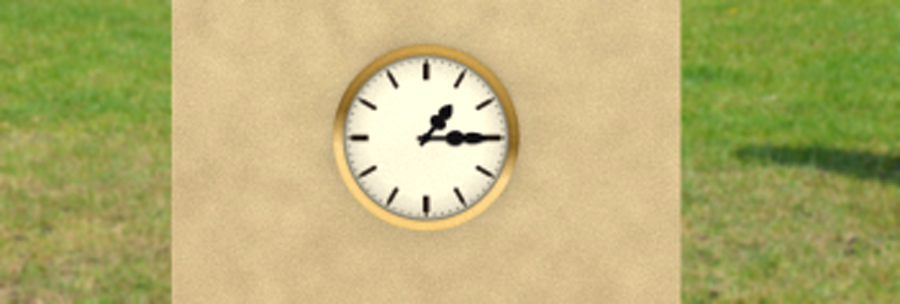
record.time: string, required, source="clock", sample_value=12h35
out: 1h15
